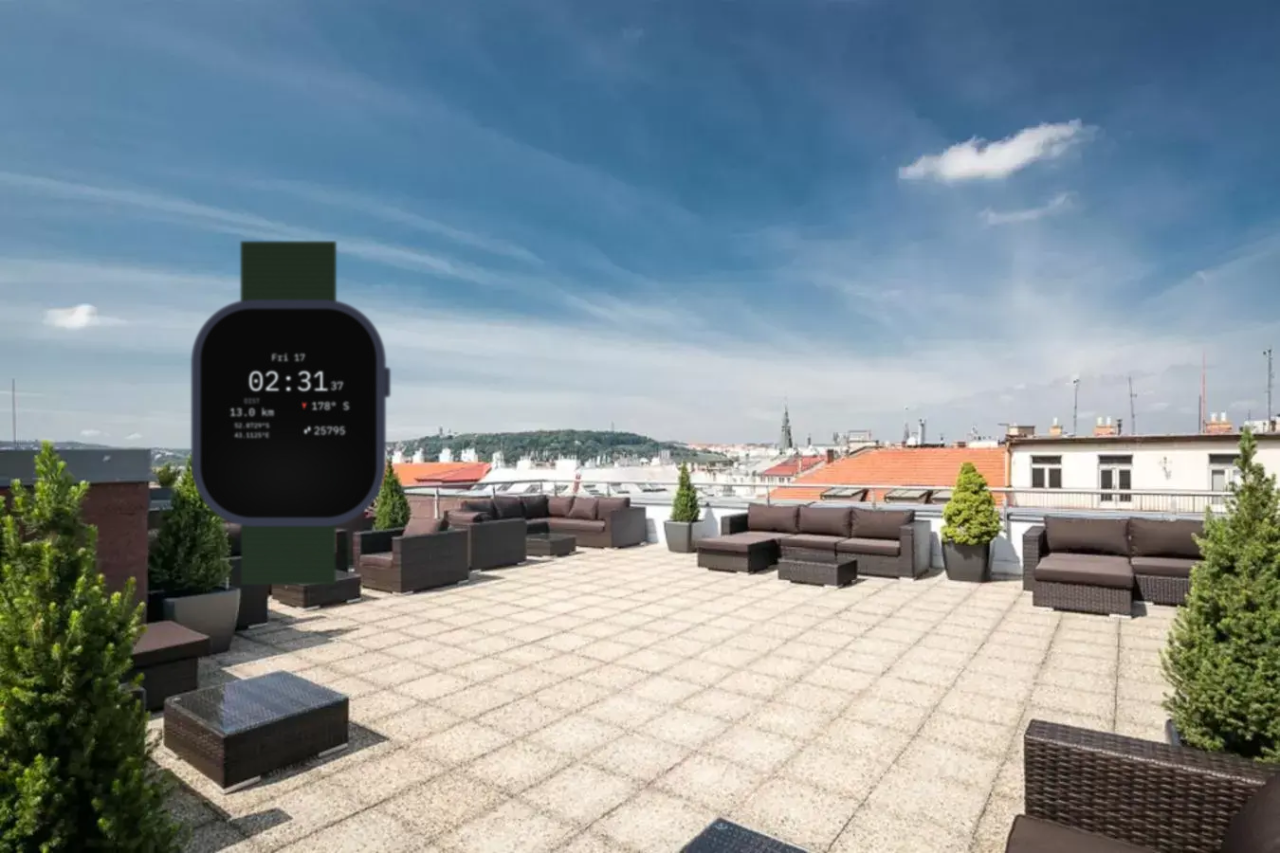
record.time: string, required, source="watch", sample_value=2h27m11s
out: 2h31m37s
